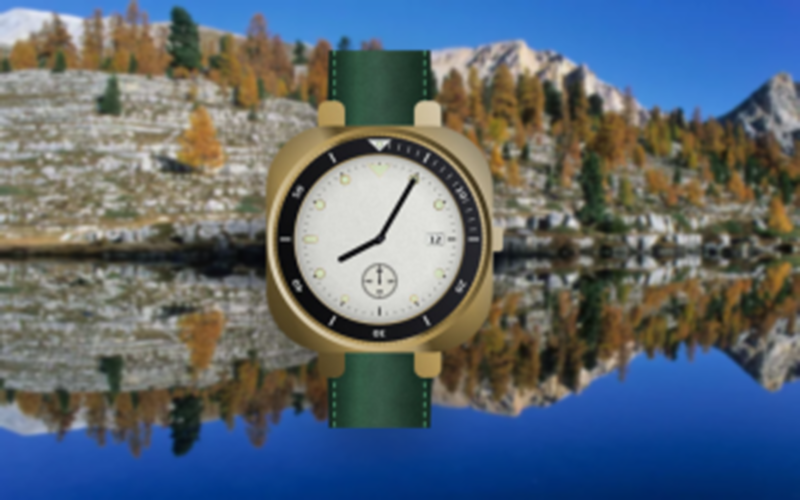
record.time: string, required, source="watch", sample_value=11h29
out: 8h05
